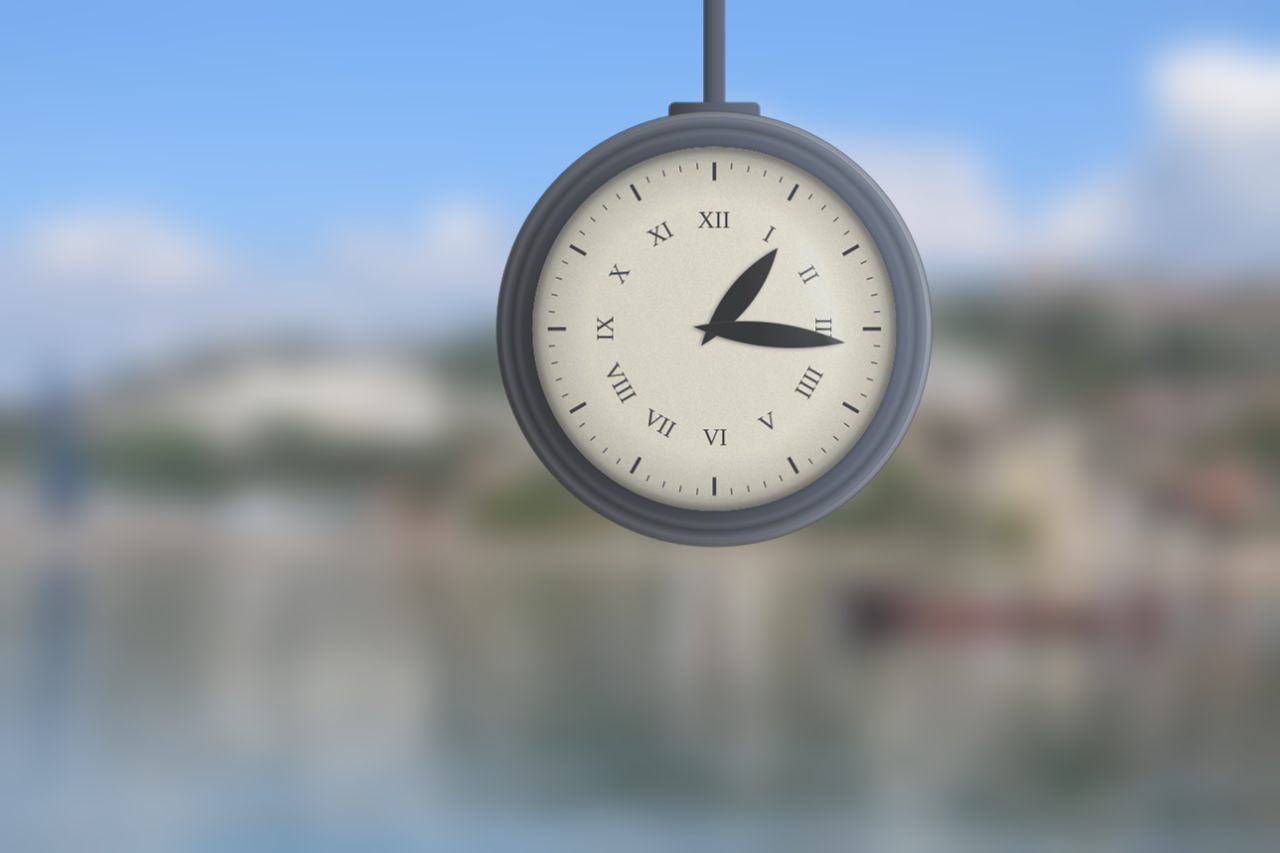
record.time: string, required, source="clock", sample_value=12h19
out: 1h16
